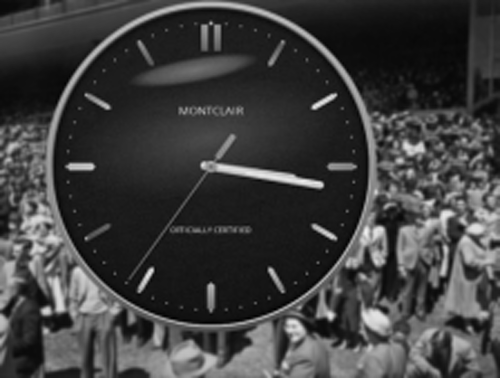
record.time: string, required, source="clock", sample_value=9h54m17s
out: 3h16m36s
